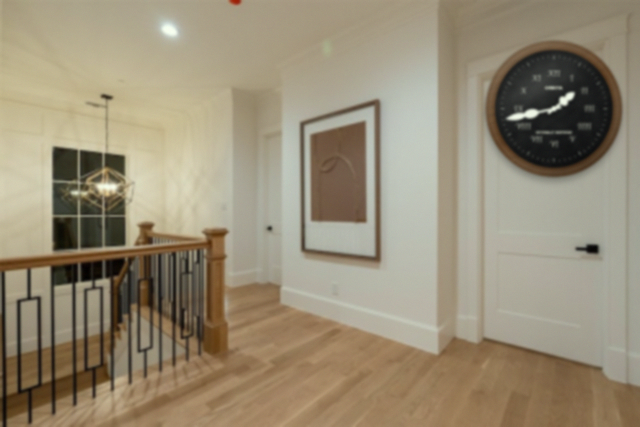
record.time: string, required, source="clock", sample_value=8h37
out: 1h43
